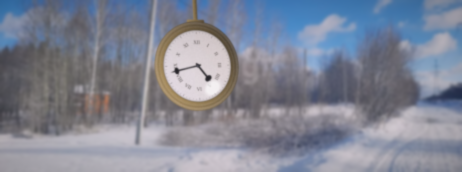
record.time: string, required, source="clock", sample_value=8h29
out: 4h43
